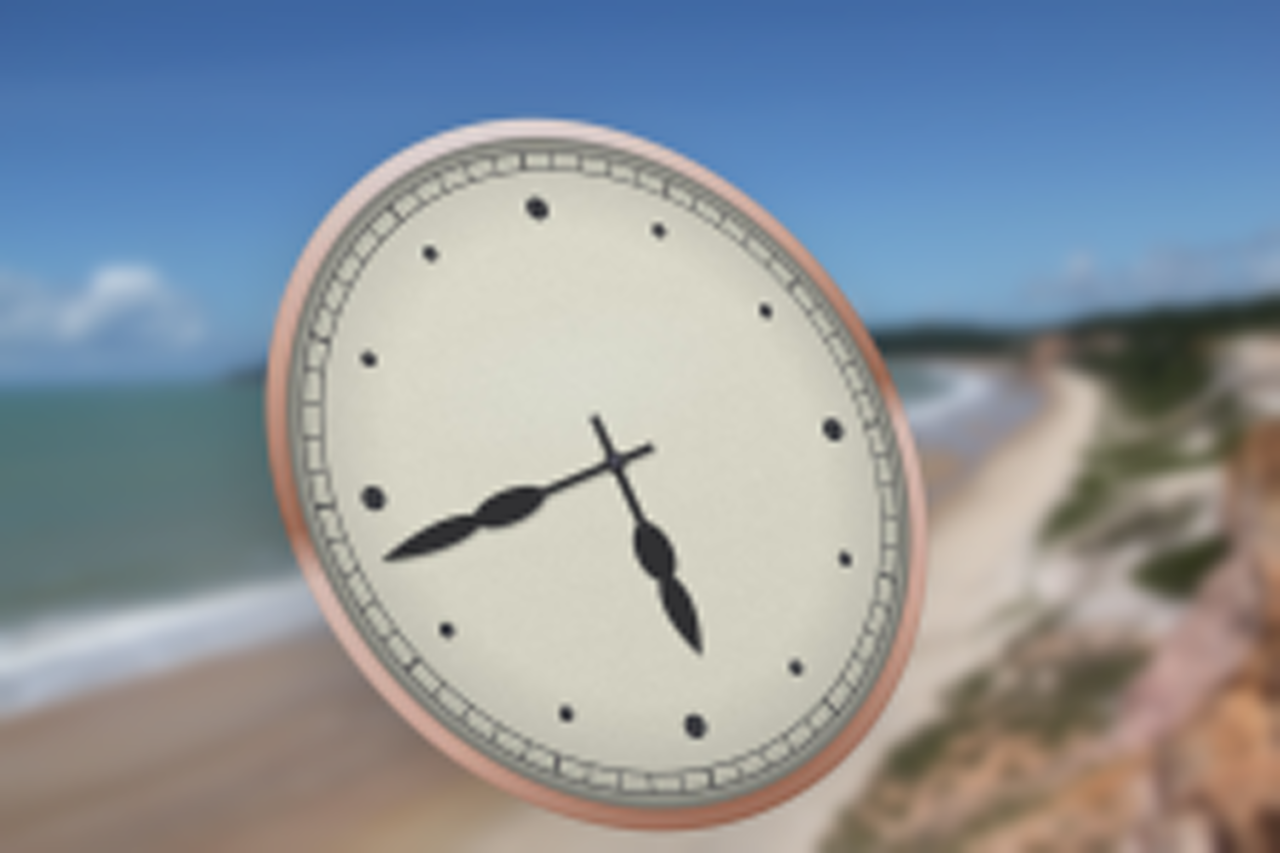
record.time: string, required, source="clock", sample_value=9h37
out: 5h43
